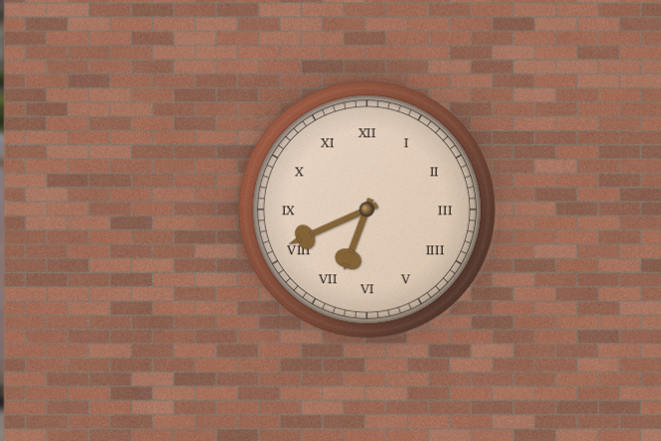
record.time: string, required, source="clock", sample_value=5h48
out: 6h41
